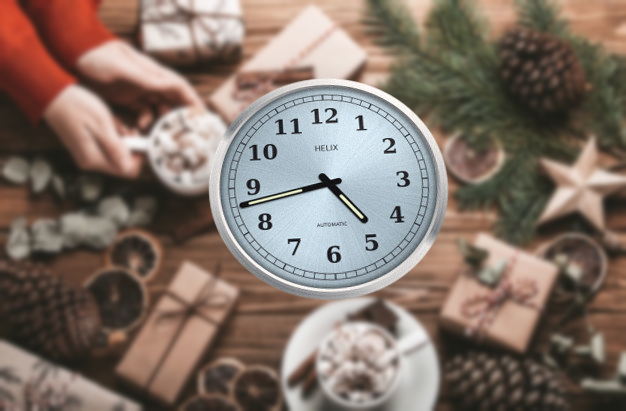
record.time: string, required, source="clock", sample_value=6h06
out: 4h43
